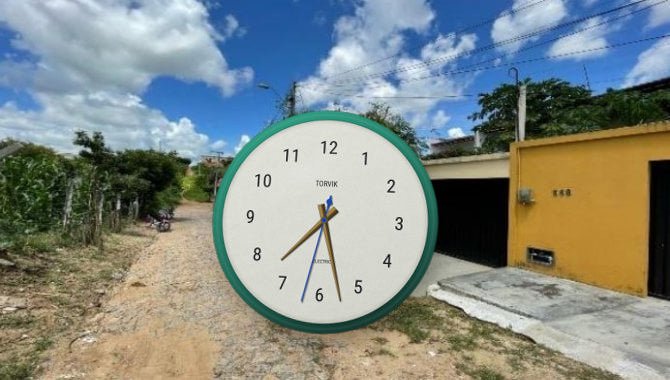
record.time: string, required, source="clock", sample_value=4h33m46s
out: 7h27m32s
